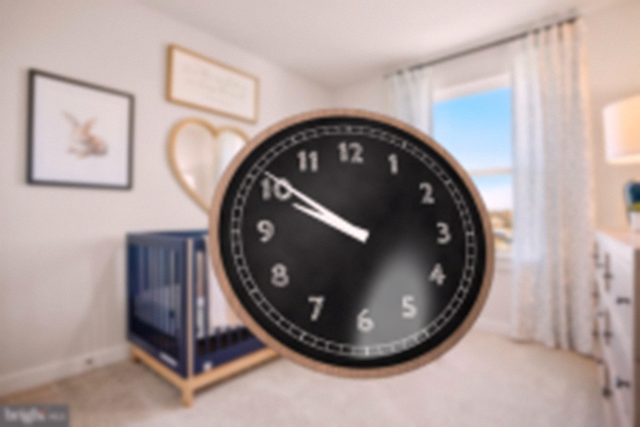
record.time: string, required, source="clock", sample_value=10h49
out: 9h51
